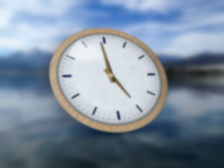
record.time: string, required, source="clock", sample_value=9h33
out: 4h59
